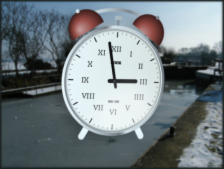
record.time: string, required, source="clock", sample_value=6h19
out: 2h58
